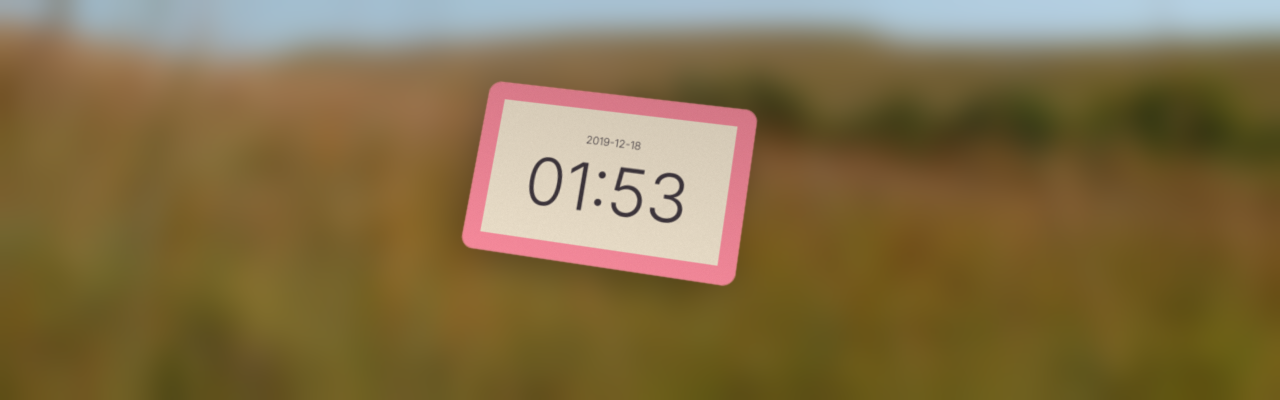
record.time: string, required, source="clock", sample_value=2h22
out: 1h53
